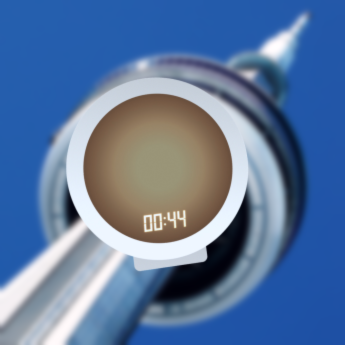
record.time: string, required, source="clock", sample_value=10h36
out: 0h44
